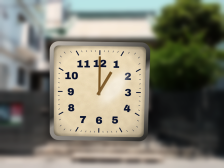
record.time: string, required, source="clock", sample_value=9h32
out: 1h00
